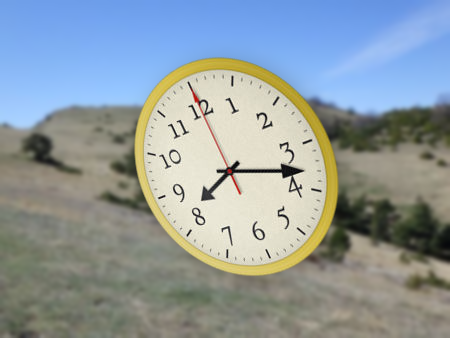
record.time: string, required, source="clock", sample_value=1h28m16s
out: 8h18m00s
